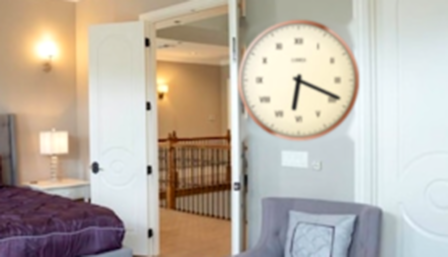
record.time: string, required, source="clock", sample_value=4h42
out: 6h19
